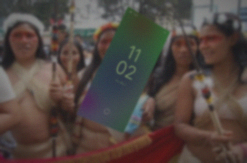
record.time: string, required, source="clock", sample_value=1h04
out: 11h02
